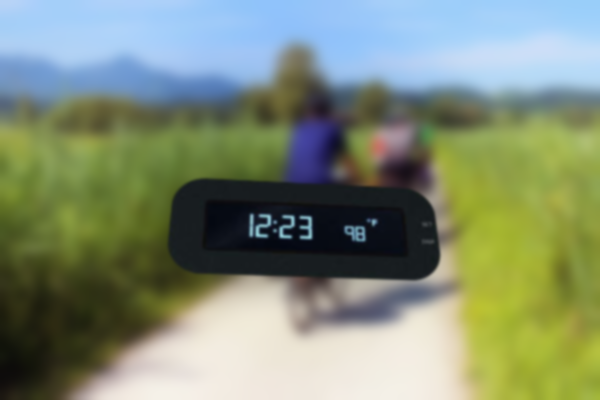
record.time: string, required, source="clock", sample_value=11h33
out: 12h23
